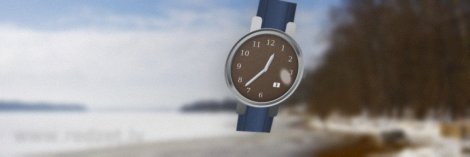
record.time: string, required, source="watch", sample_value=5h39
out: 12h37
